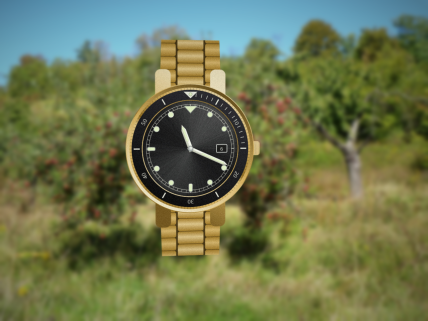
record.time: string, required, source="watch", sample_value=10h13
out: 11h19
